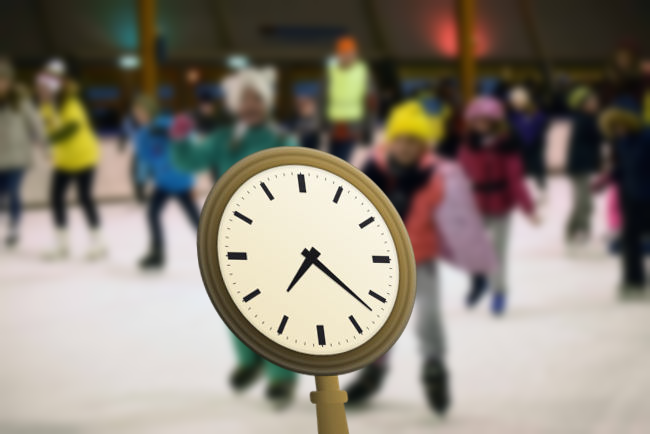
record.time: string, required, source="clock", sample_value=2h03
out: 7h22
